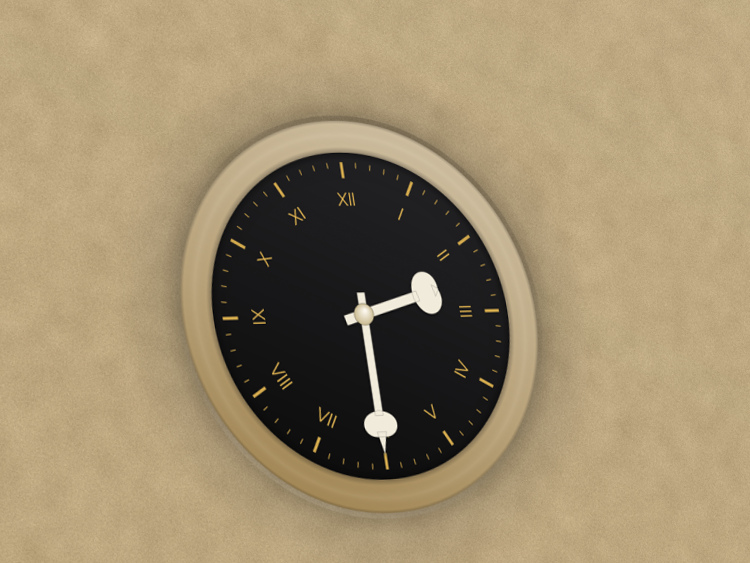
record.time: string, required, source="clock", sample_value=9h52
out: 2h30
